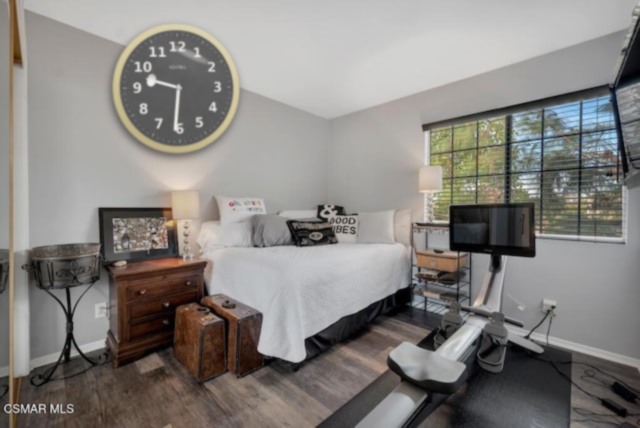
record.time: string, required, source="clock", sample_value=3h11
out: 9h31
